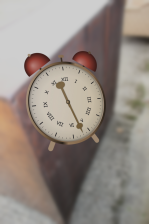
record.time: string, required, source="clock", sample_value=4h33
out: 11h27
